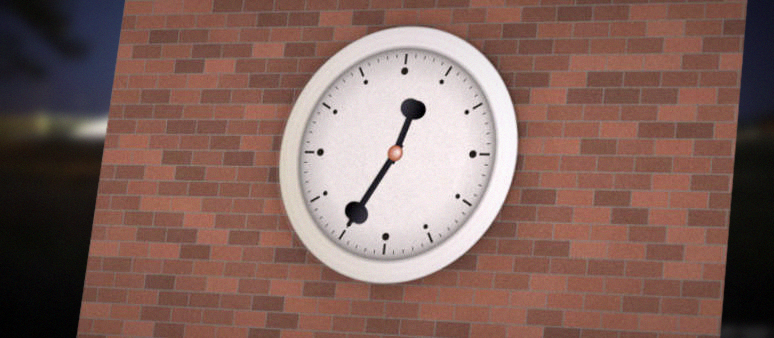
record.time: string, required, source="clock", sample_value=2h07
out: 12h35
